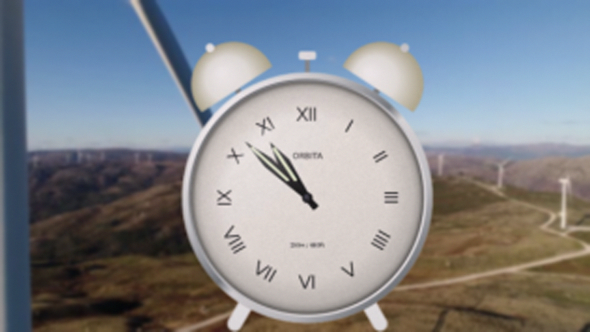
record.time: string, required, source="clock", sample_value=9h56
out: 10h52
